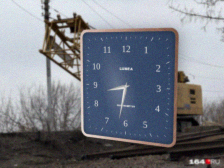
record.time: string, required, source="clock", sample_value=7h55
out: 8h32
